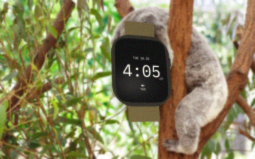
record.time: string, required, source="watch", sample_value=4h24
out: 4h05
